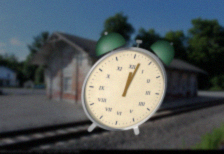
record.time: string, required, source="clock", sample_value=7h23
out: 12h02
